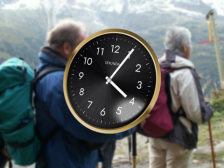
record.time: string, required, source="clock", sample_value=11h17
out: 4h05
